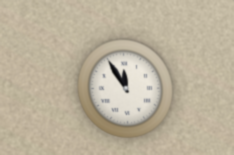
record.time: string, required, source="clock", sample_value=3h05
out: 11h55
